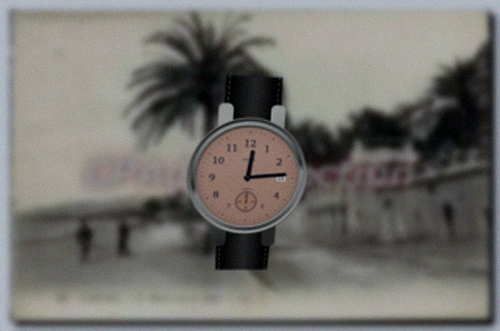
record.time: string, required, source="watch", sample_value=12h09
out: 12h14
